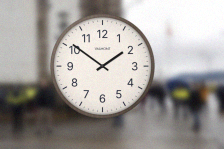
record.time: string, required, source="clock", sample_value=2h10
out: 1h51
